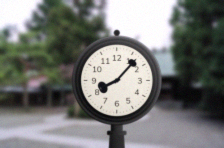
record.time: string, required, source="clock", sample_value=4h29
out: 8h07
